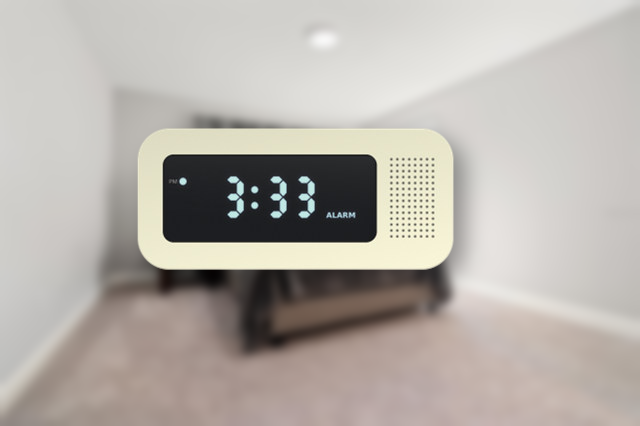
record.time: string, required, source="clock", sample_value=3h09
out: 3h33
